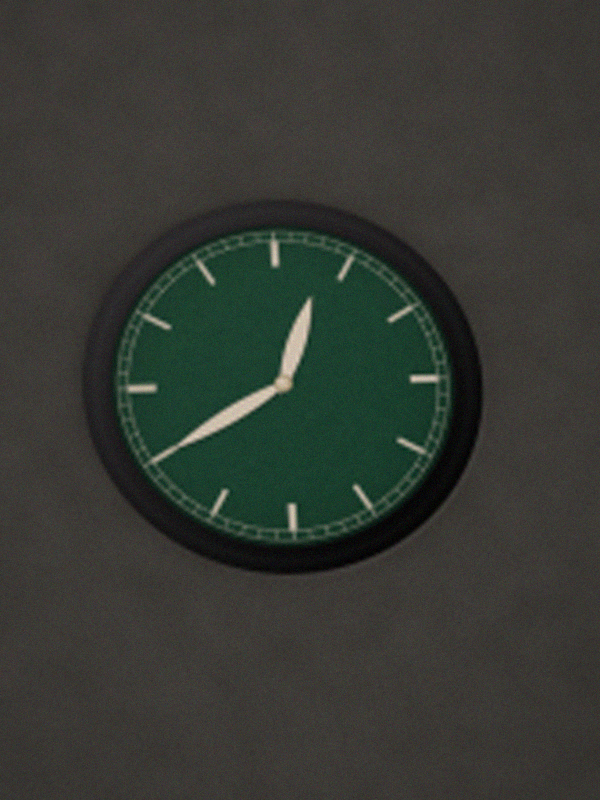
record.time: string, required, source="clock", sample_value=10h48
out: 12h40
